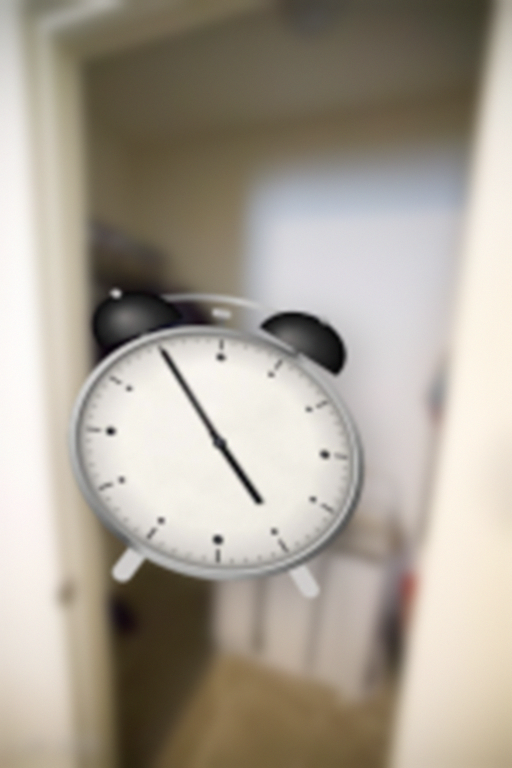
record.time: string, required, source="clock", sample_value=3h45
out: 4h55
